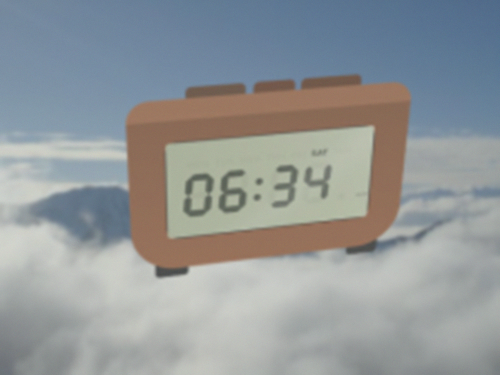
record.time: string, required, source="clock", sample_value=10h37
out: 6h34
